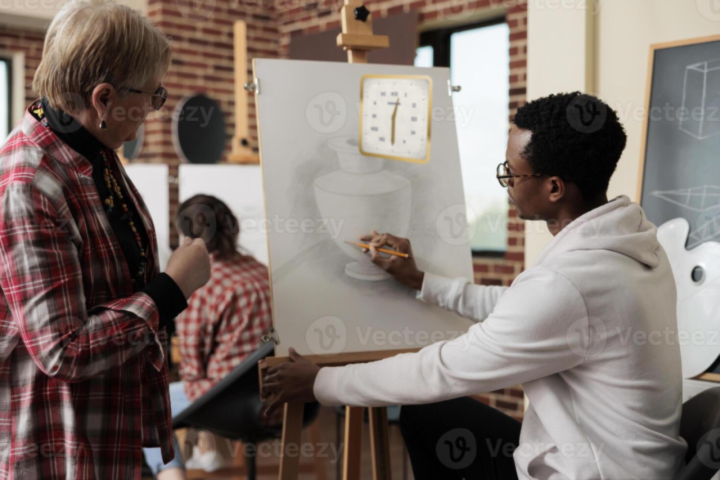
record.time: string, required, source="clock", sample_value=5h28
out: 12h30
